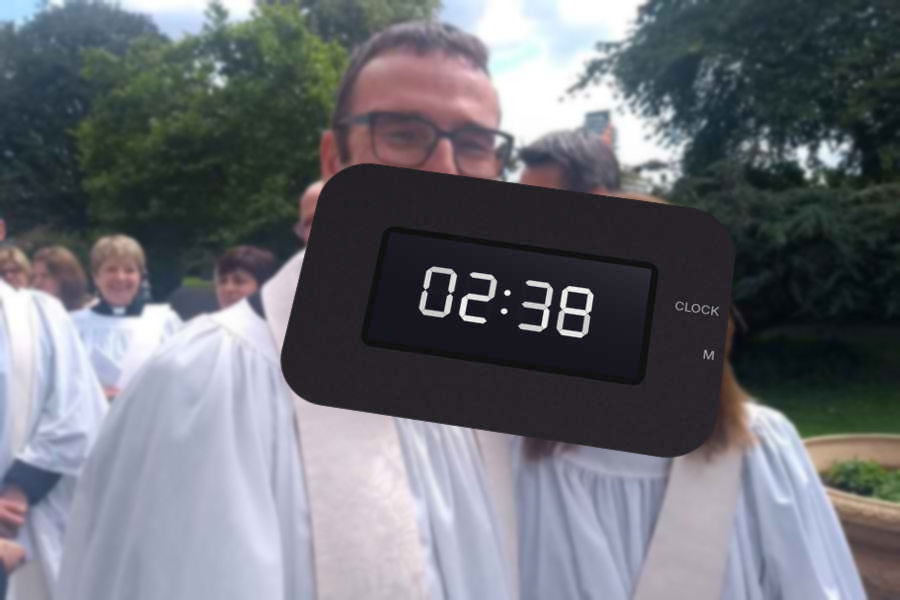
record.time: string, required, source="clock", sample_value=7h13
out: 2h38
